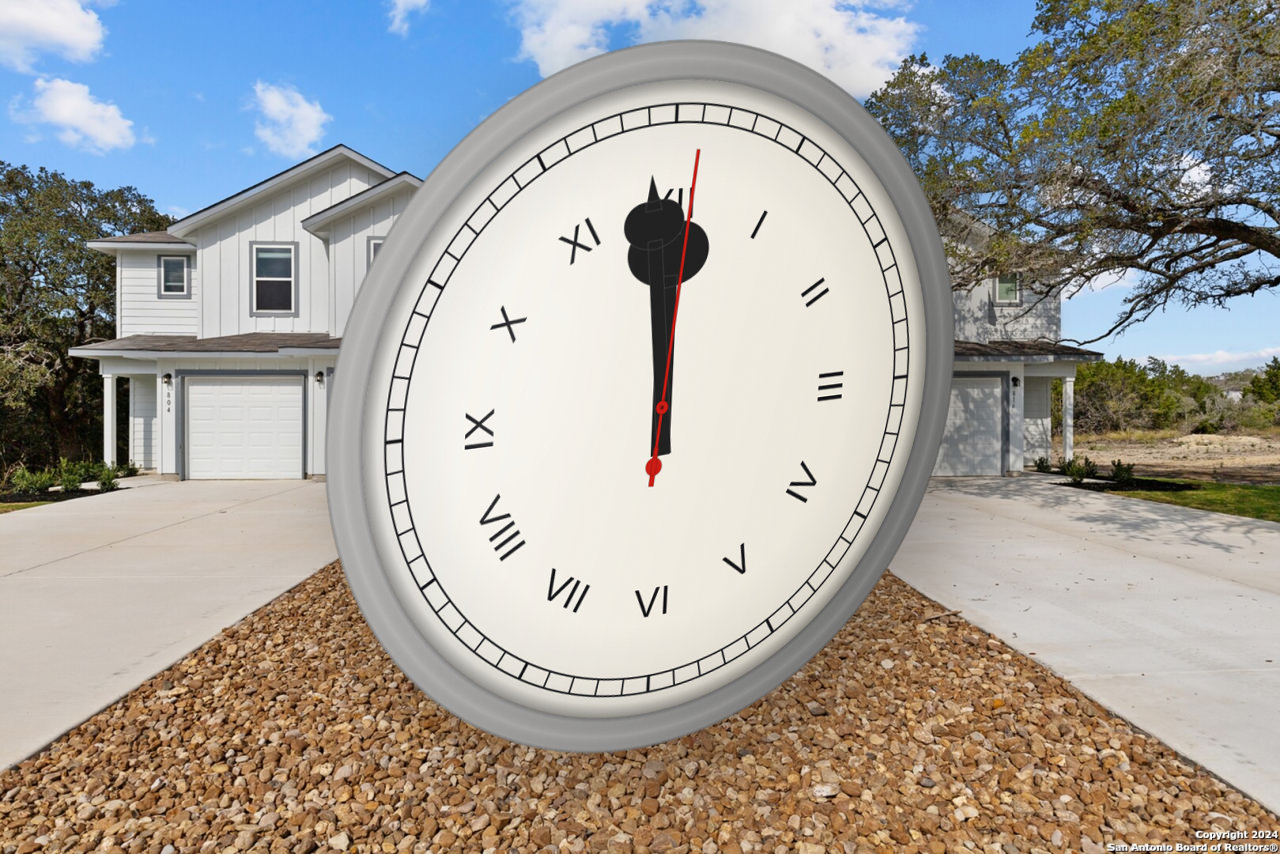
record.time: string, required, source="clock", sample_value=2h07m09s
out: 11h59m01s
